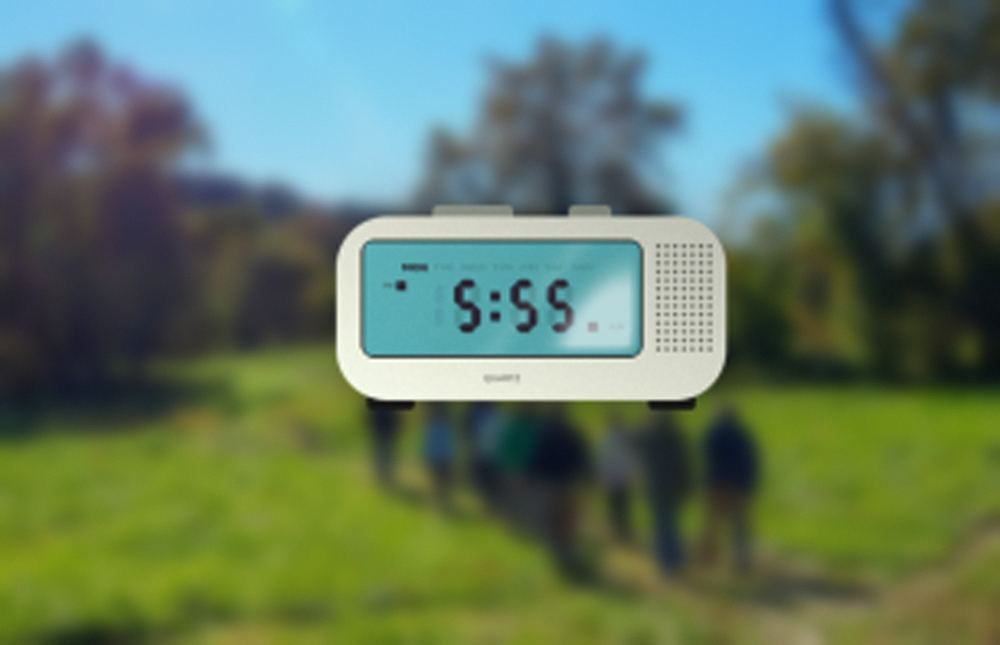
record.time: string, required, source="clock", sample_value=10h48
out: 5h55
